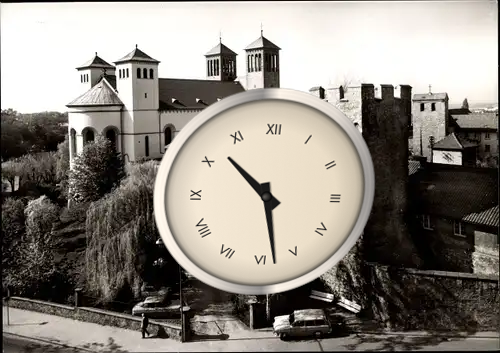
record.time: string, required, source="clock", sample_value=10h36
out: 10h28
